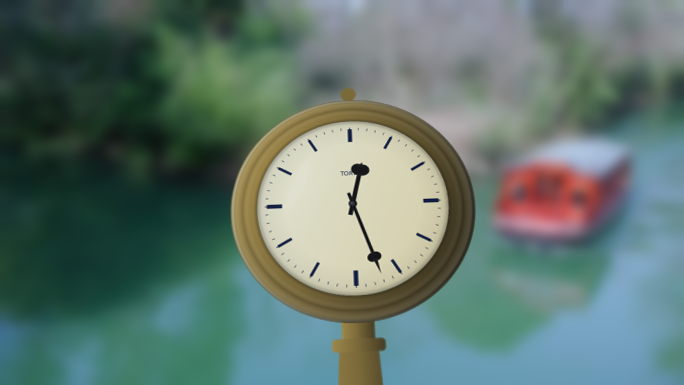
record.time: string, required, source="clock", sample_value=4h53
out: 12h27
